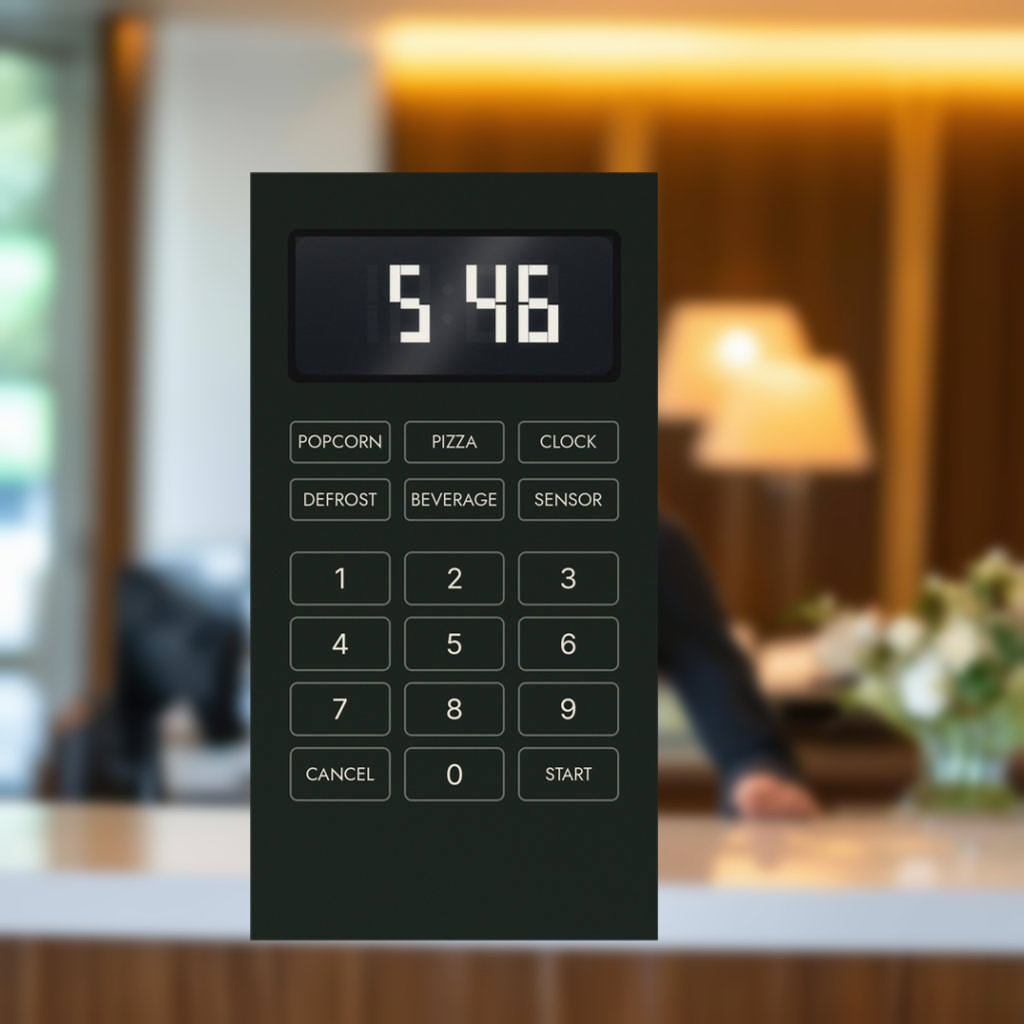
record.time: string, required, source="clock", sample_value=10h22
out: 5h46
